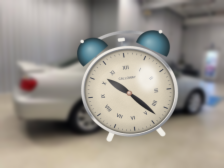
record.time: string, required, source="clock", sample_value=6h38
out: 10h23
